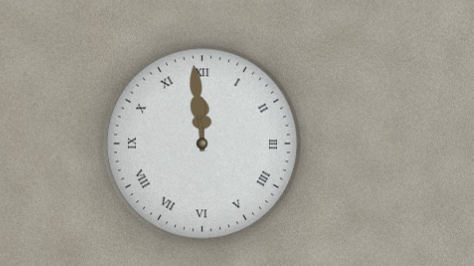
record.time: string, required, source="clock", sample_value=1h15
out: 11h59
